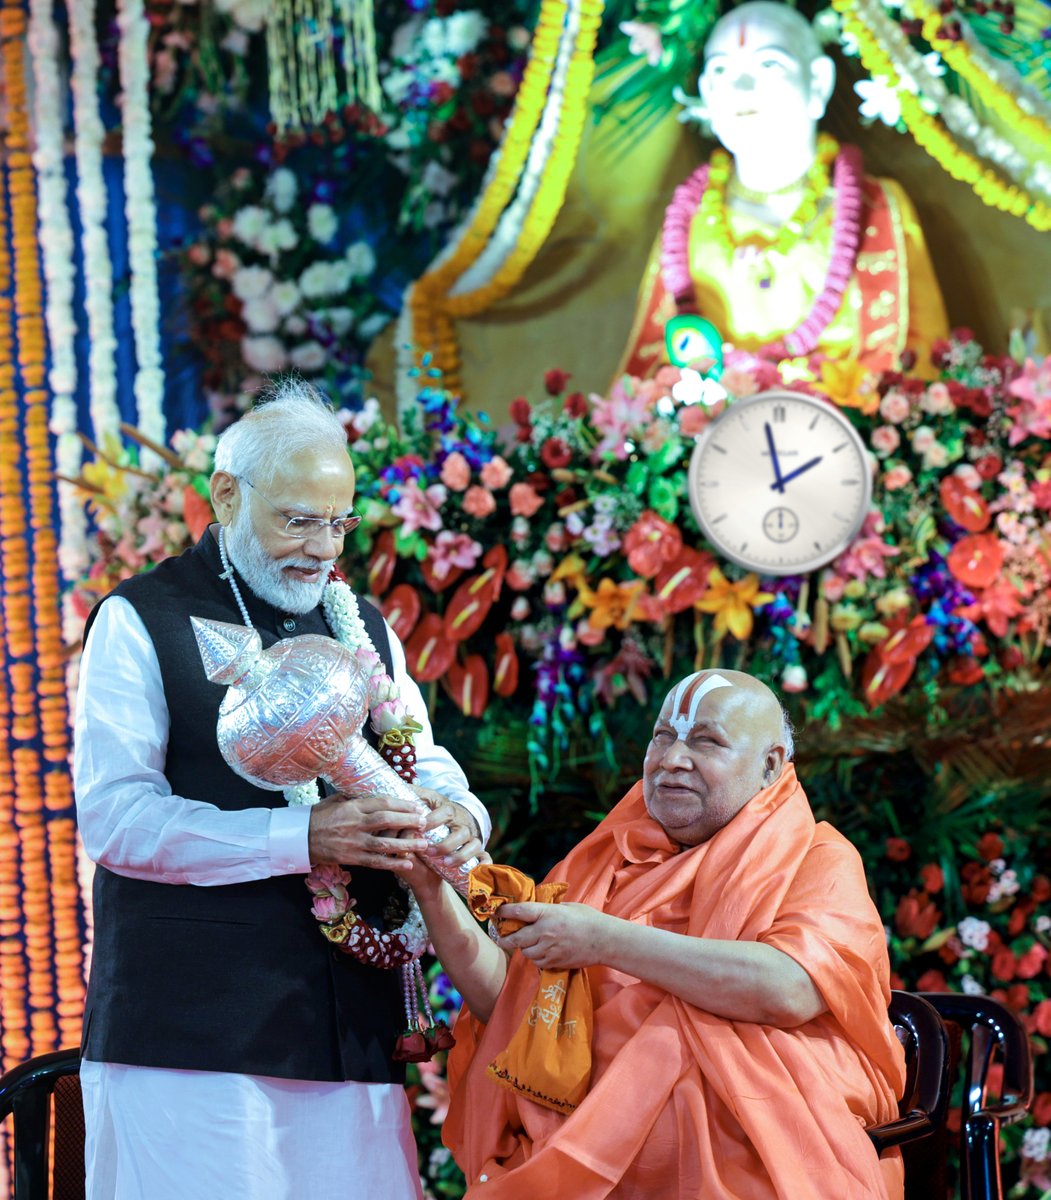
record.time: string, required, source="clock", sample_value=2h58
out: 1h58
